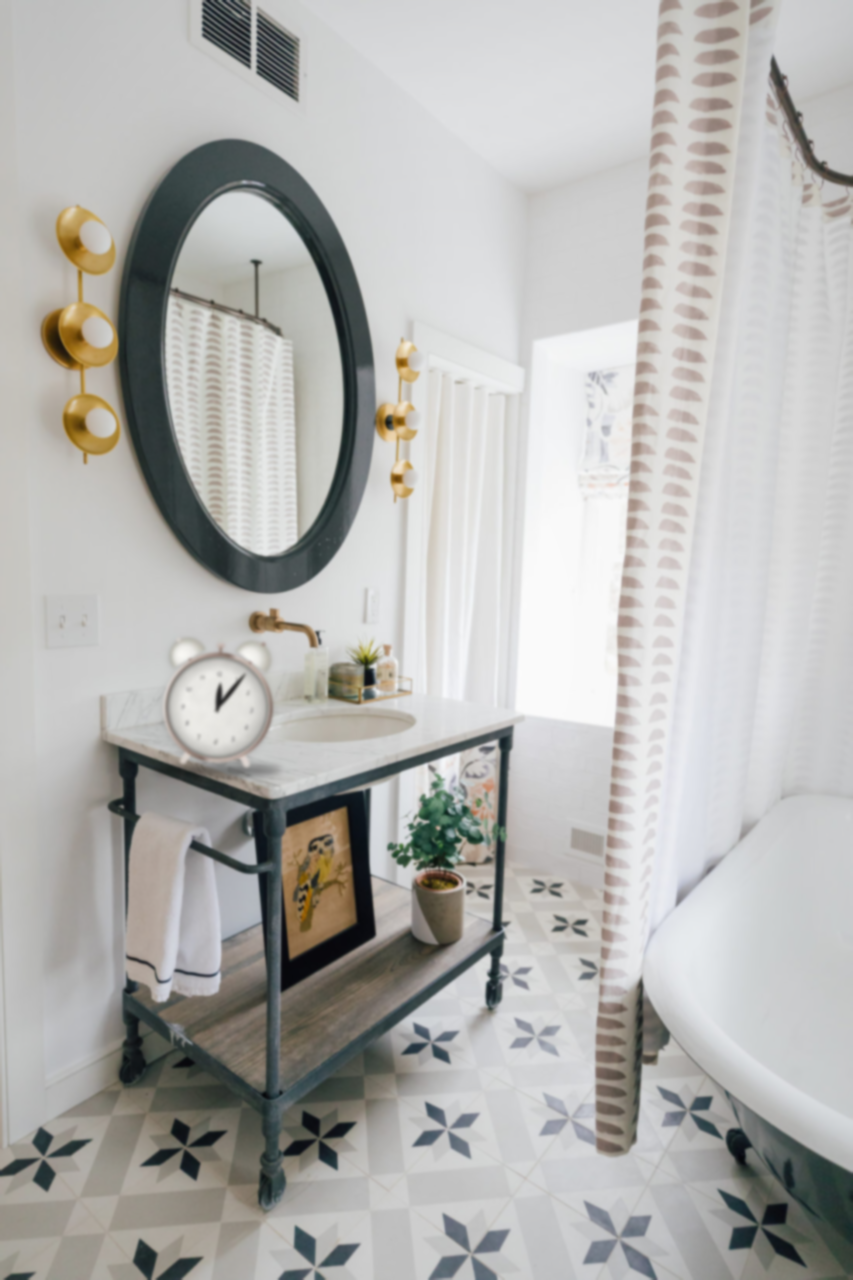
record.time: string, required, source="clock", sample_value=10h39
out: 12h06
